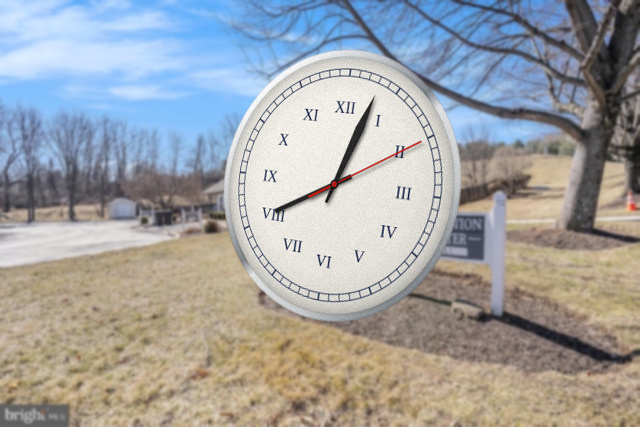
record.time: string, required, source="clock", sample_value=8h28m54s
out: 8h03m10s
